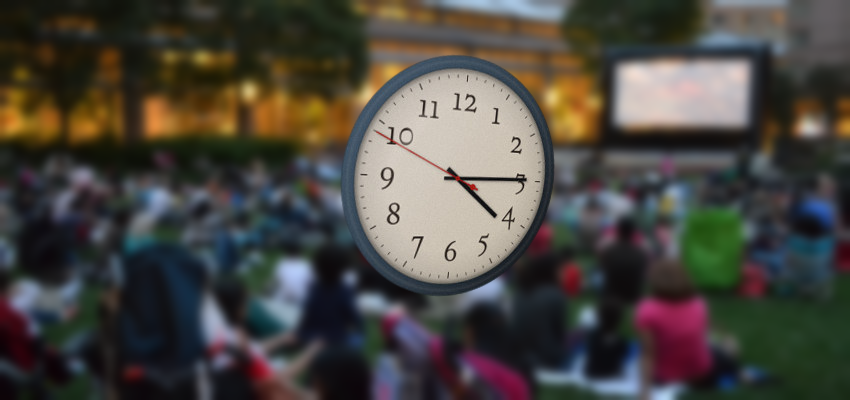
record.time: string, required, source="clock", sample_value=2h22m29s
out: 4h14m49s
